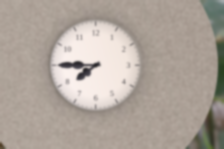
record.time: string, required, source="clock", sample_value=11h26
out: 7h45
